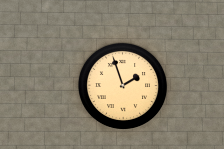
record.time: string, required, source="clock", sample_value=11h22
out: 1h57
